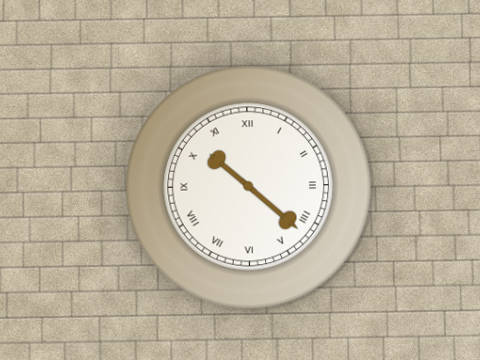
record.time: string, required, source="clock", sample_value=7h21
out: 10h22
